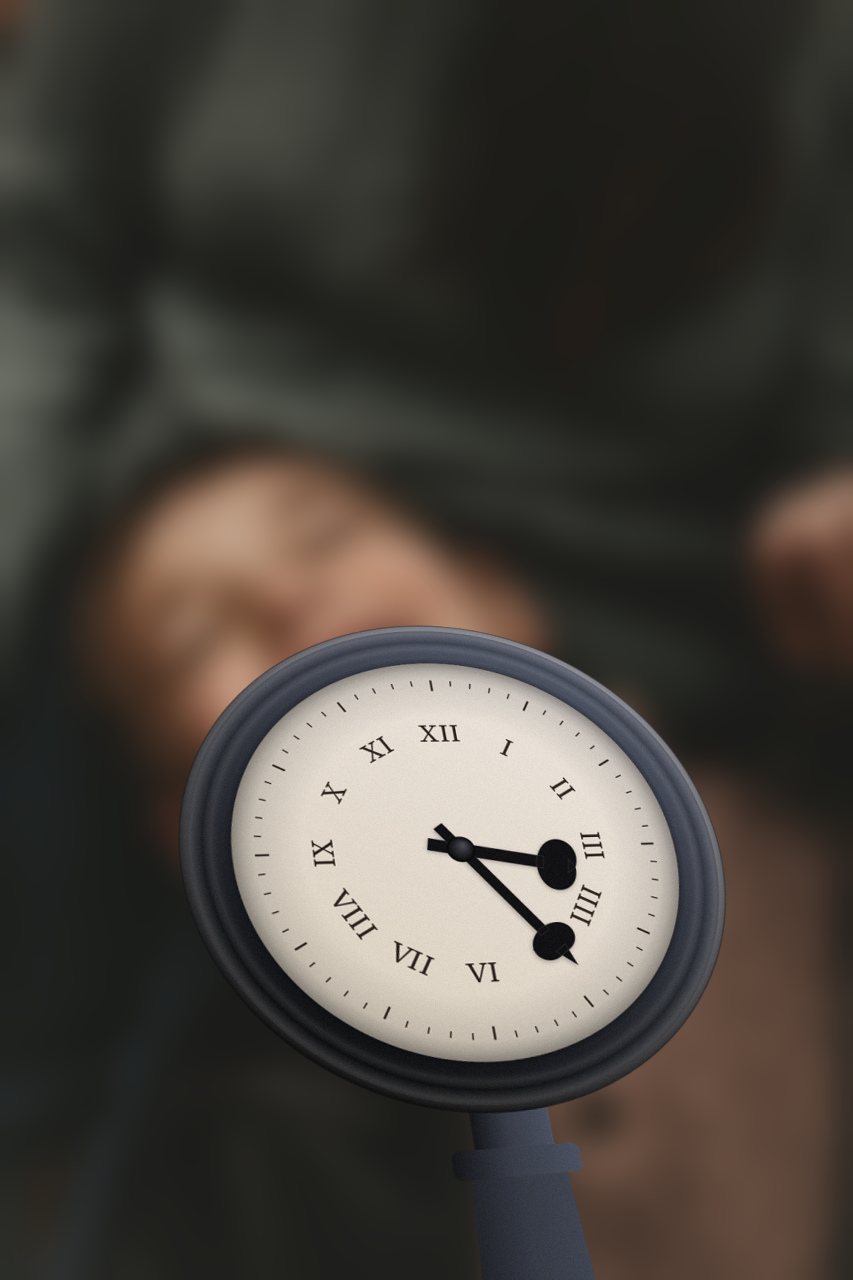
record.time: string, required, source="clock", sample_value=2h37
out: 3h24
